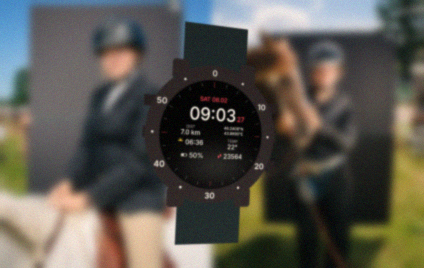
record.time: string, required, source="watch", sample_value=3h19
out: 9h03
